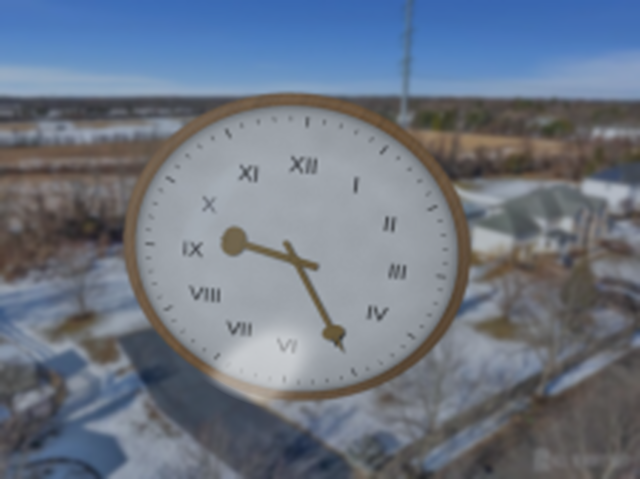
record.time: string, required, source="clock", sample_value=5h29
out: 9h25
